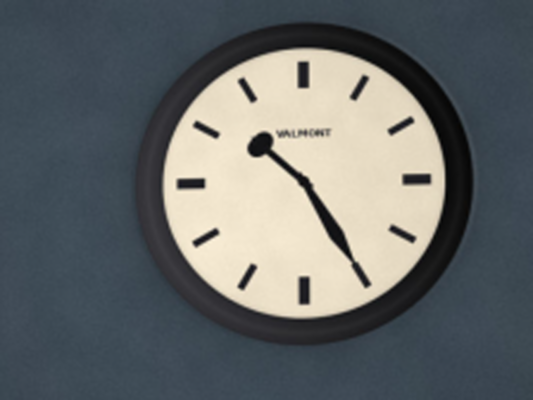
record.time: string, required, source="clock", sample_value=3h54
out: 10h25
